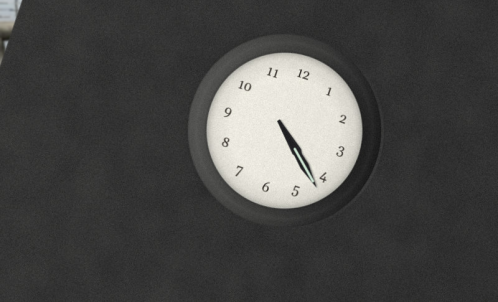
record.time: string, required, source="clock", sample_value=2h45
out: 4h22
